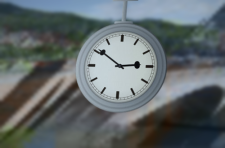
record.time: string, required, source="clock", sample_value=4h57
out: 2h51
